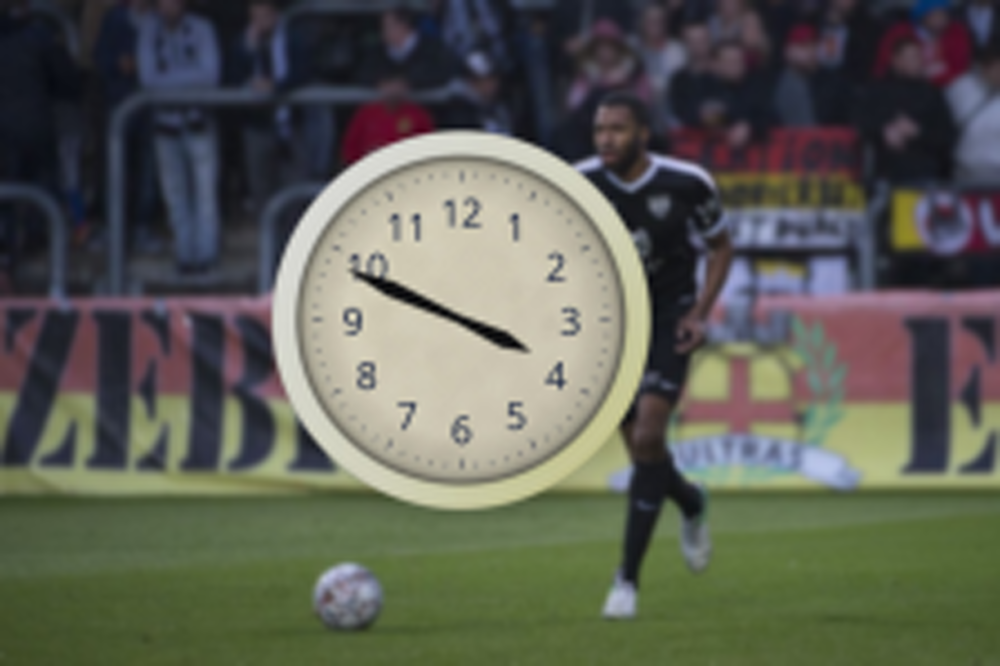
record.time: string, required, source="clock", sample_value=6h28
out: 3h49
